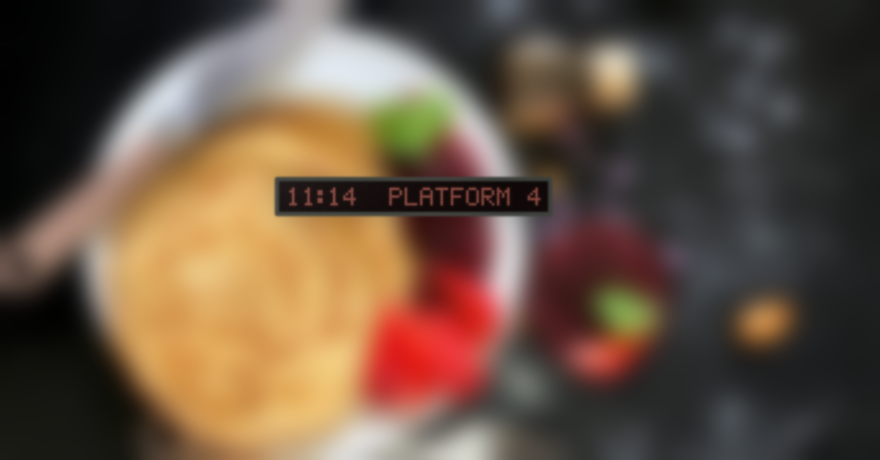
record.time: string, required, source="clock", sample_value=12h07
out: 11h14
